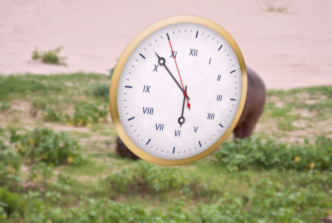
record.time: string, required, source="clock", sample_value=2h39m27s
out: 5h51m55s
